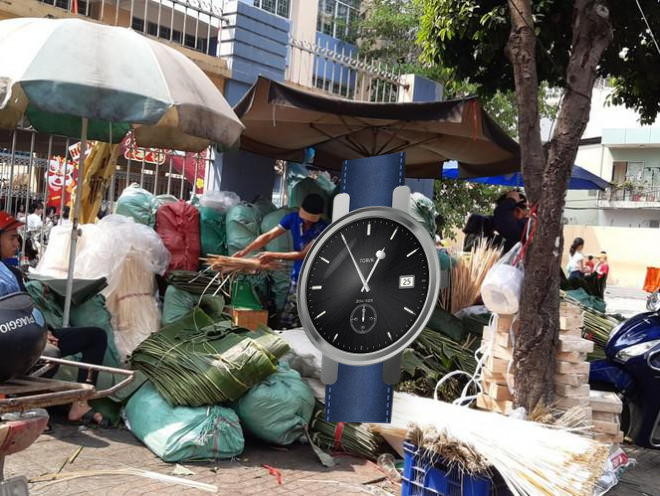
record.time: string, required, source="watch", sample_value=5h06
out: 12h55
